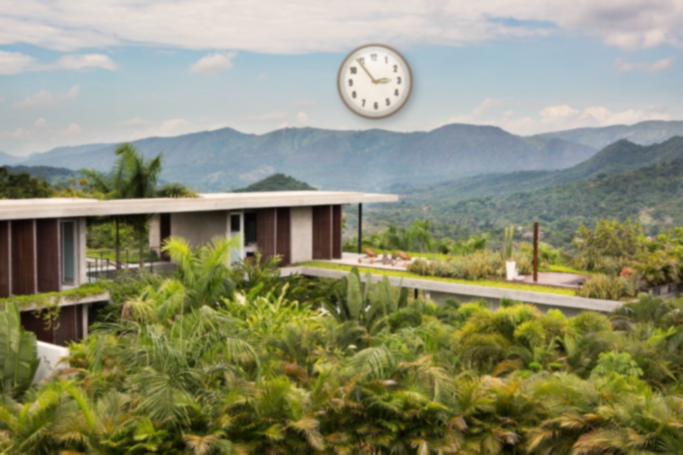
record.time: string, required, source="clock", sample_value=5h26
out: 2h54
